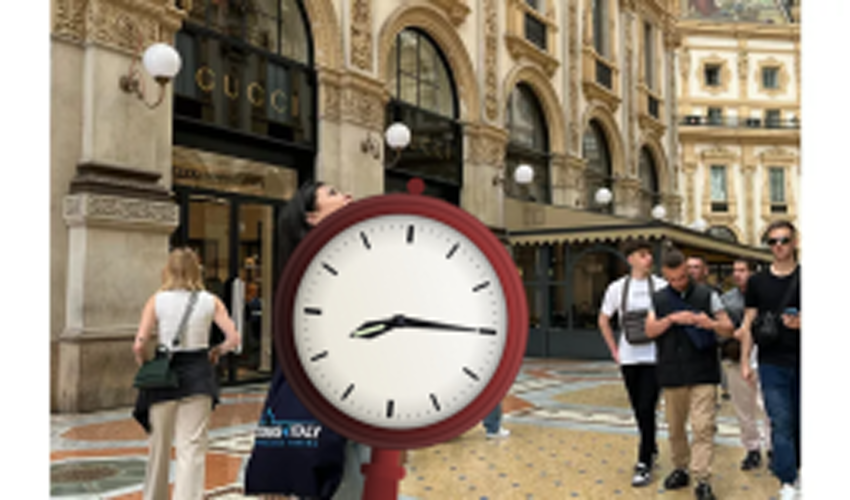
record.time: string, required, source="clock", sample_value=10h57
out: 8h15
